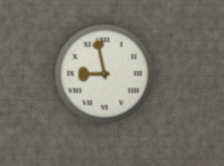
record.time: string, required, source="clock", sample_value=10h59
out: 8h58
